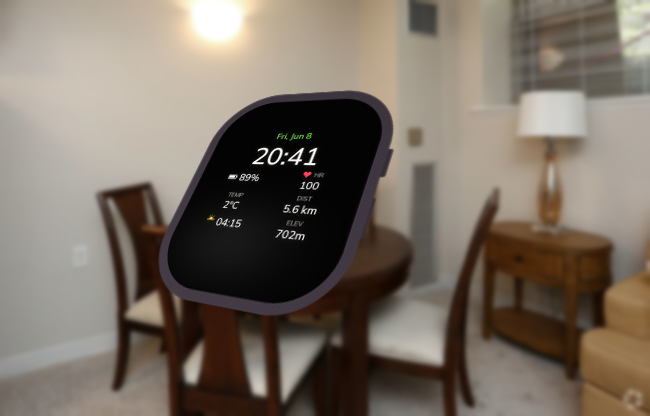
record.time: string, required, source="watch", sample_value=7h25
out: 20h41
